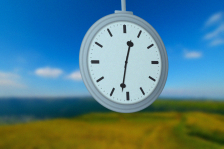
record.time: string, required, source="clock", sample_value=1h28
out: 12h32
